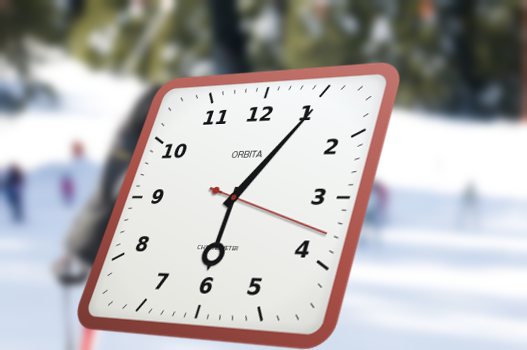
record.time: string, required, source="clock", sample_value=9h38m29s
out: 6h05m18s
